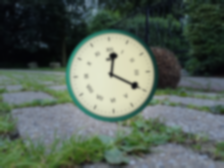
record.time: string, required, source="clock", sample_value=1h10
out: 12h20
